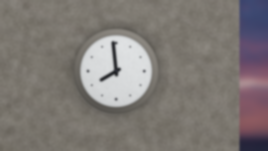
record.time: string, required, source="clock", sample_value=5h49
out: 7h59
